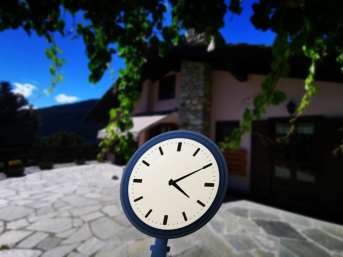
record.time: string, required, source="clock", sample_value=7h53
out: 4h10
